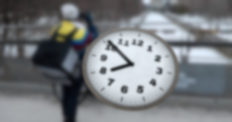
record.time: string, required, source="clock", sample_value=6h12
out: 7h51
